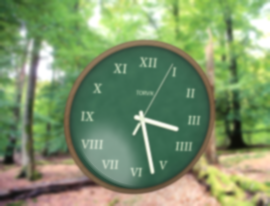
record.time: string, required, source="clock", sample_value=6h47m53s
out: 3h27m04s
